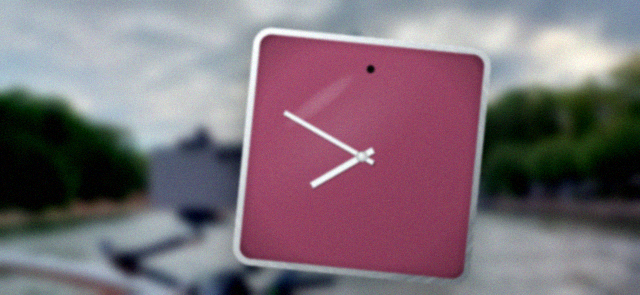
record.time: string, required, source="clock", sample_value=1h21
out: 7h49
